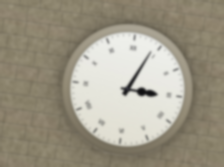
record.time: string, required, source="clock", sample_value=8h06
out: 3h04
